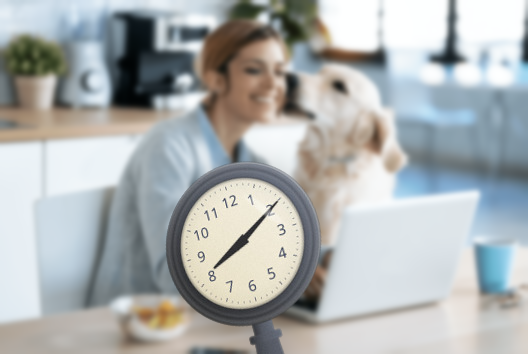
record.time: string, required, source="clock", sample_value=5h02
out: 8h10
